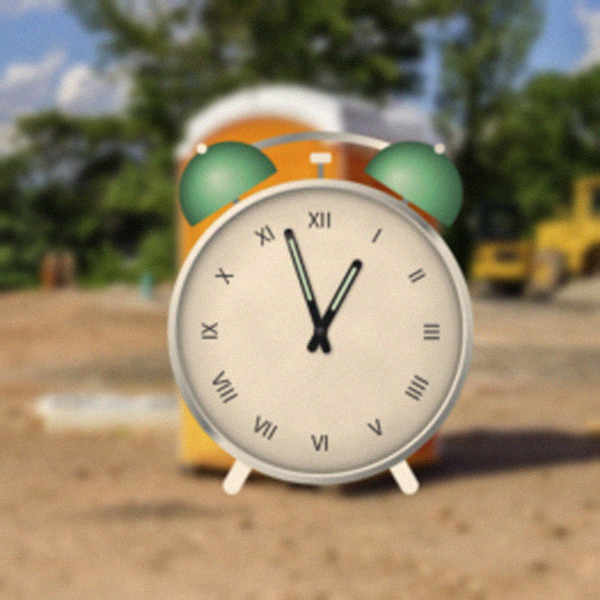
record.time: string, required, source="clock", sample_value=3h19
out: 12h57
